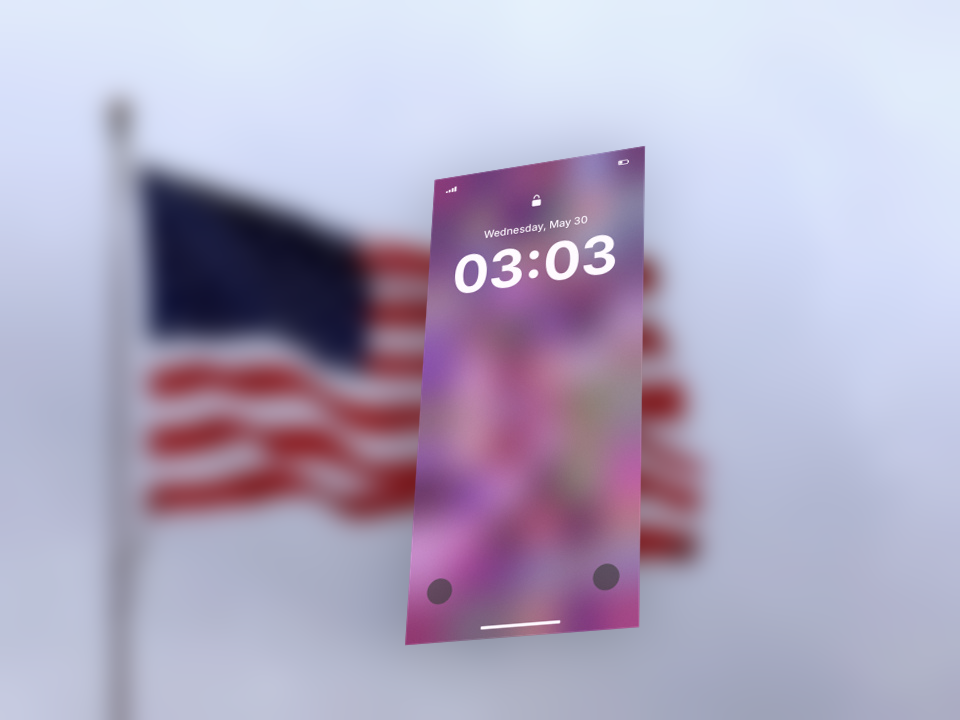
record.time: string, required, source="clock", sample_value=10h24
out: 3h03
